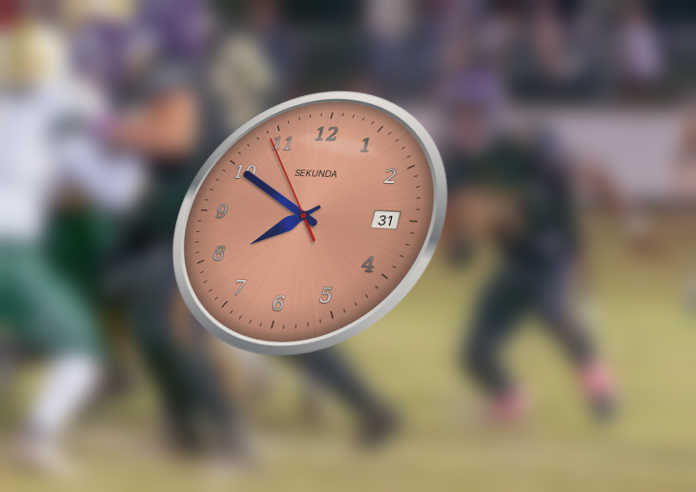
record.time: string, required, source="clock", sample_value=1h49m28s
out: 7h49m54s
